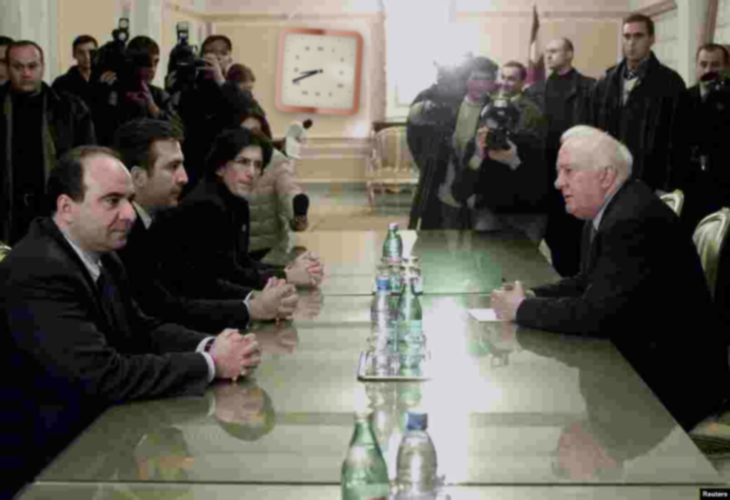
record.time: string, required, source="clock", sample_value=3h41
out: 8h41
